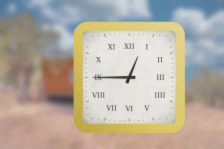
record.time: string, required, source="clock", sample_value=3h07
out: 12h45
